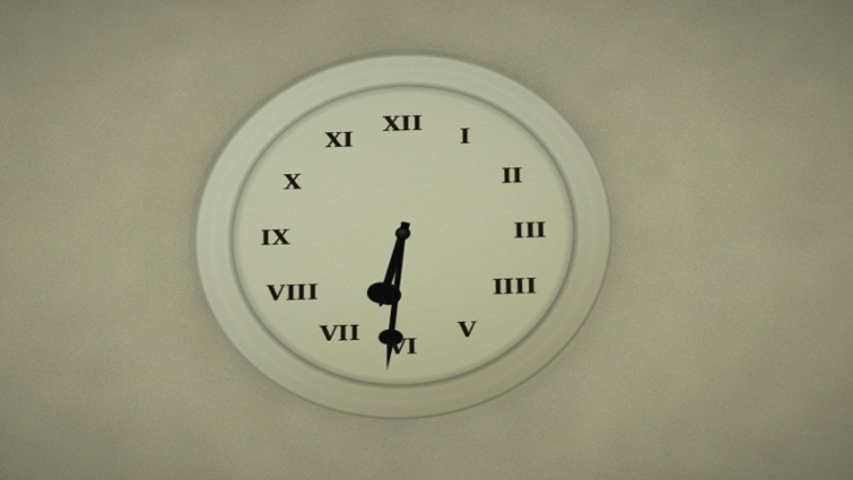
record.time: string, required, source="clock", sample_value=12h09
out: 6h31
